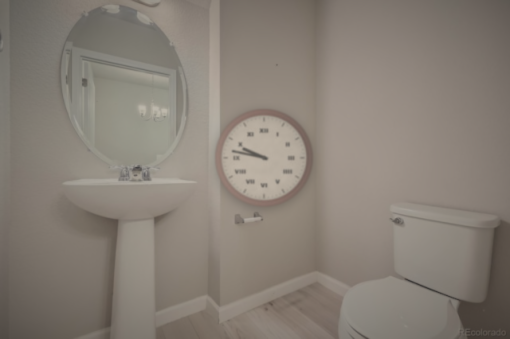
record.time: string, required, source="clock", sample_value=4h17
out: 9h47
